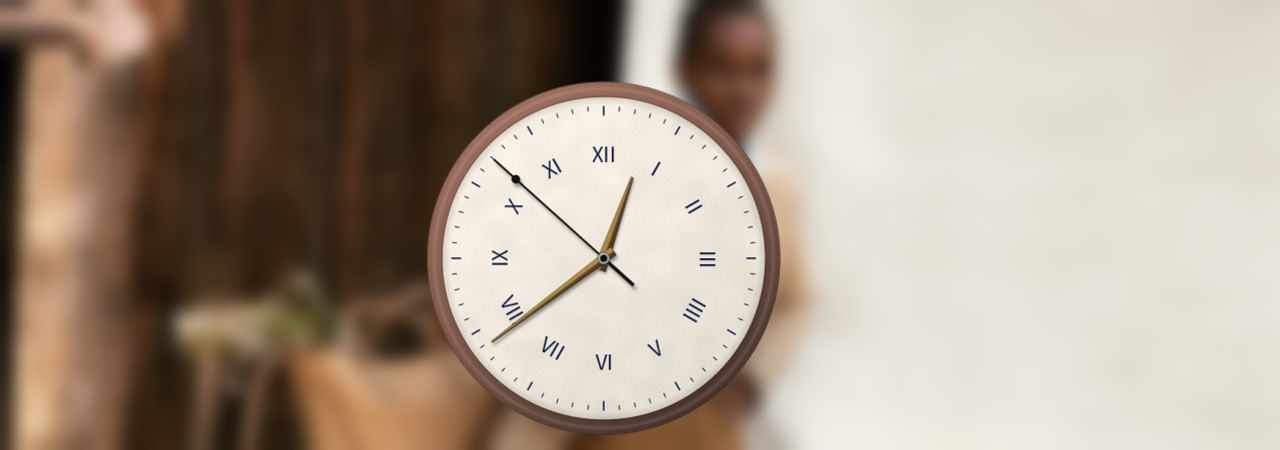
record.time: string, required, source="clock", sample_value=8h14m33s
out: 12h38m52s
